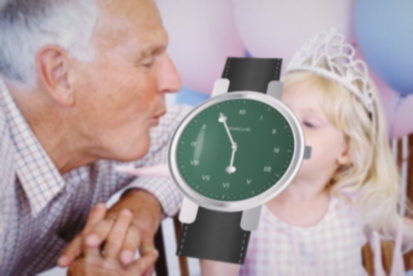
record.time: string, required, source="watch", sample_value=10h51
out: 5h55
